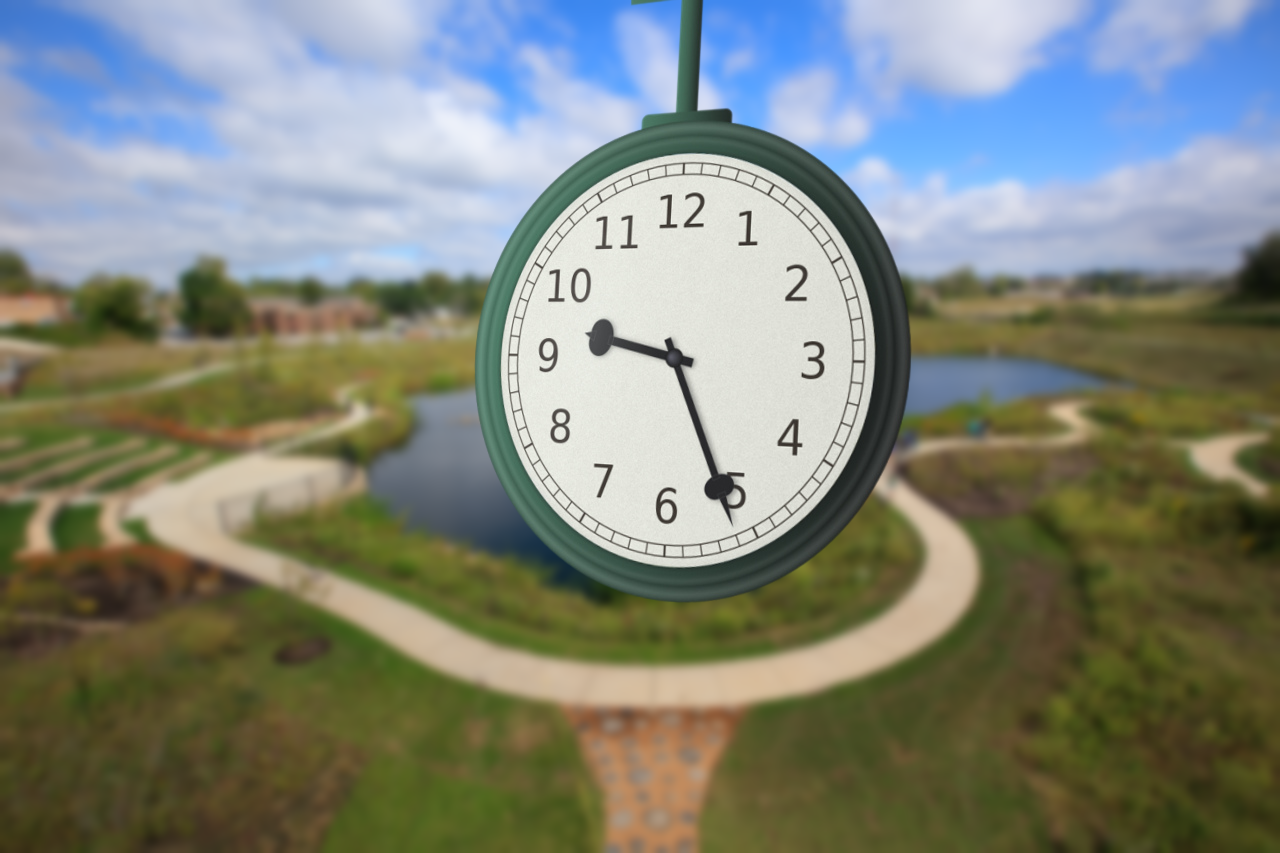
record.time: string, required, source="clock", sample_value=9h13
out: 9h26
